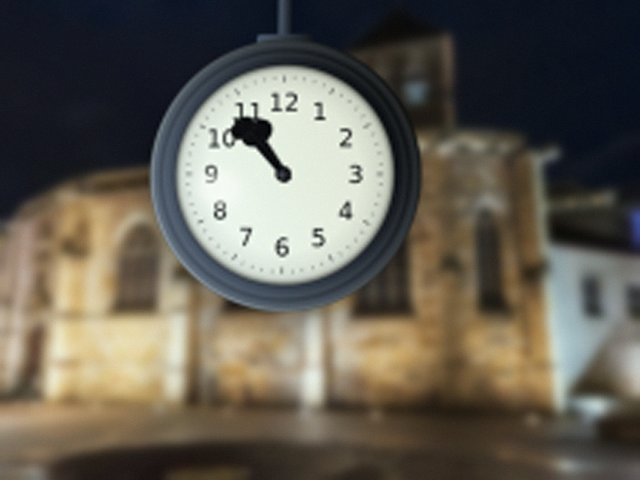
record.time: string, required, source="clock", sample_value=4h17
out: 10h53
